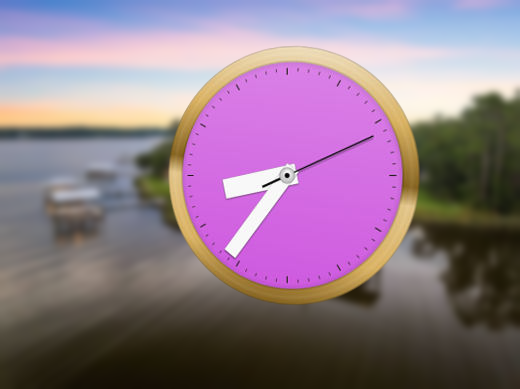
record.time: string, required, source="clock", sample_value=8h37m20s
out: 8h36m11s
